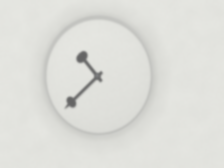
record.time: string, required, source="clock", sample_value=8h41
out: 10h38
